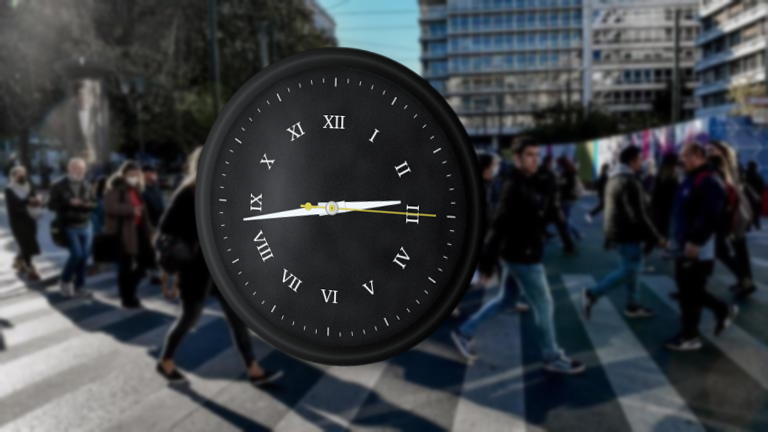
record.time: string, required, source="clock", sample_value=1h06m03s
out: 2h43m15s
